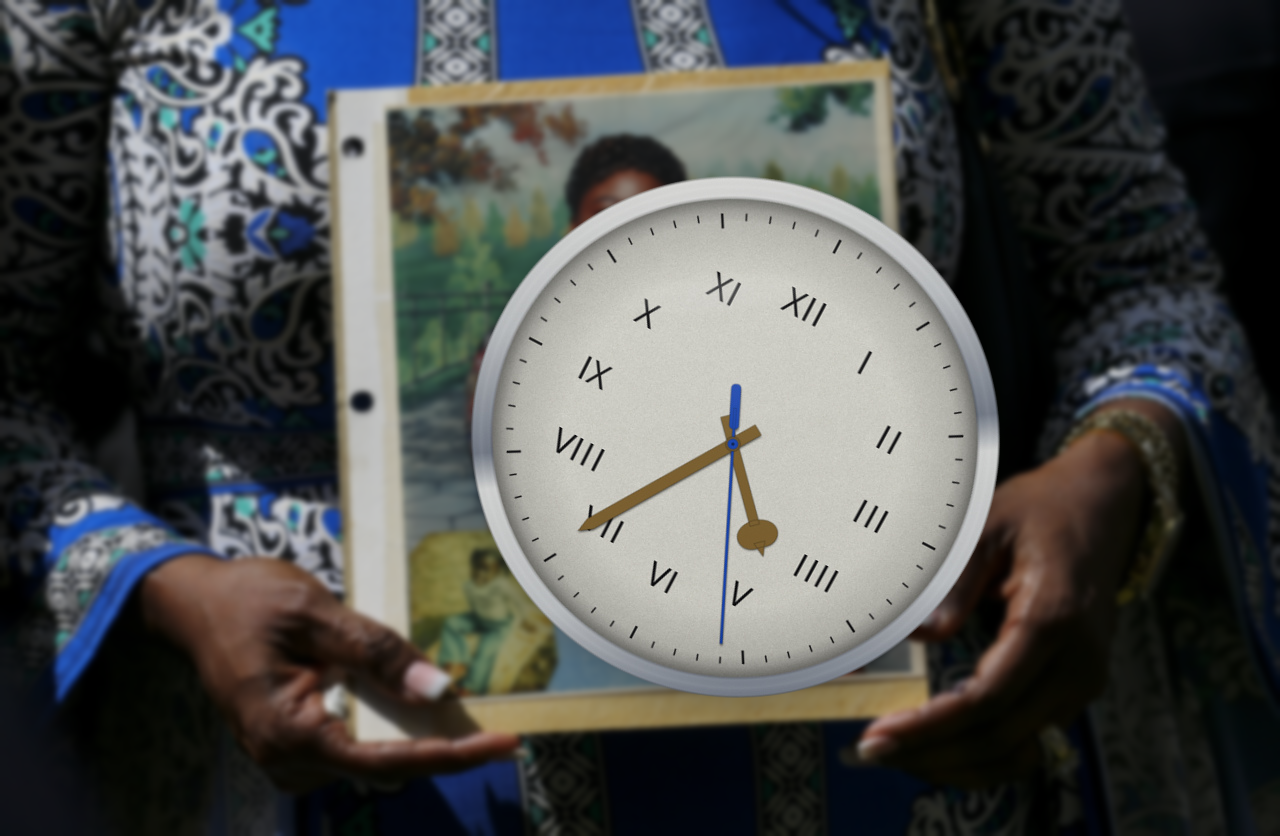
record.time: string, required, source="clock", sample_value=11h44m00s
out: 4h35m26s
